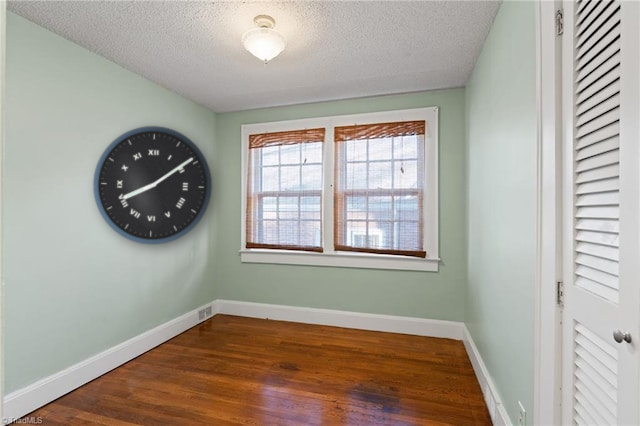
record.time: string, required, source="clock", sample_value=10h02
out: 8h09
